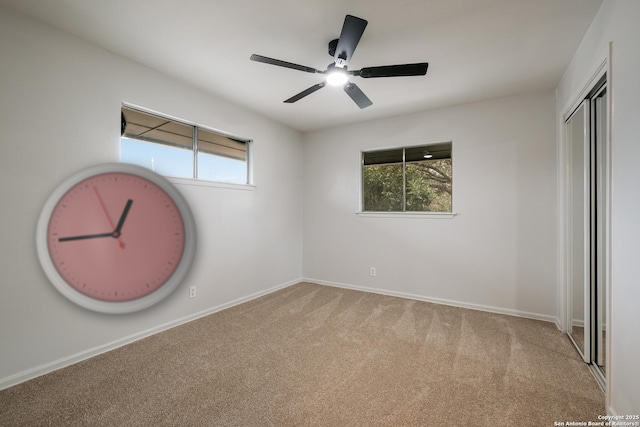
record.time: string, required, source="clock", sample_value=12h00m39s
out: 12h43m56s
